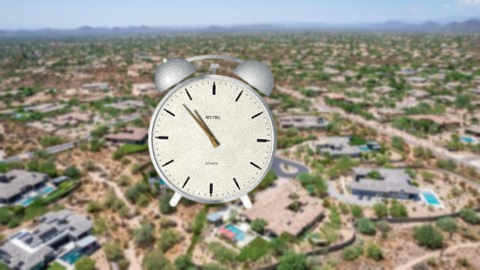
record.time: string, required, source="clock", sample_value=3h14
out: 10h53
